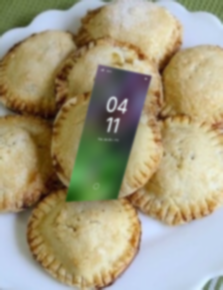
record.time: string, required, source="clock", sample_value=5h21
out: 4h11
